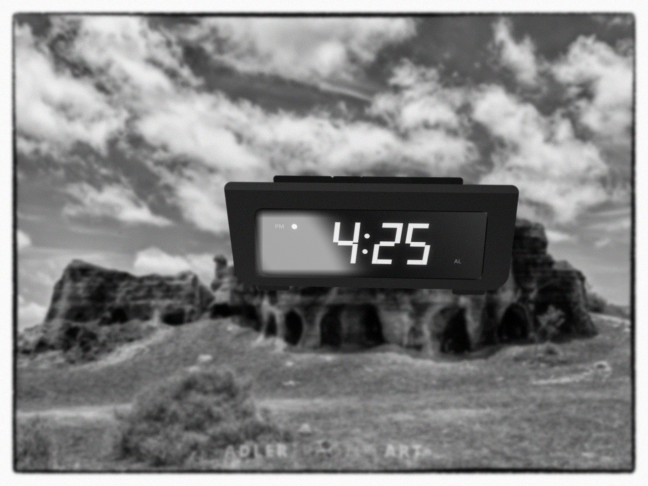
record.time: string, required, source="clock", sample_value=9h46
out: 4h25
